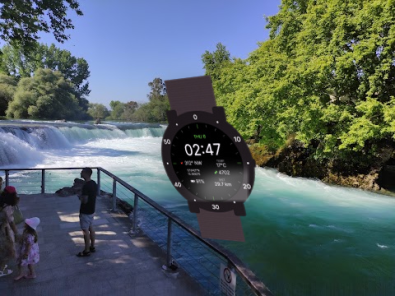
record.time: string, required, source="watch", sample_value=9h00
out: 2h47
